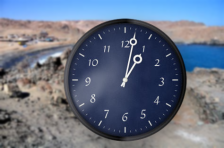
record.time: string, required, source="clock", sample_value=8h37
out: 1h02
